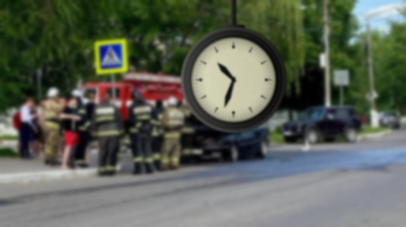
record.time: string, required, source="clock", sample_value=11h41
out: 10h33
